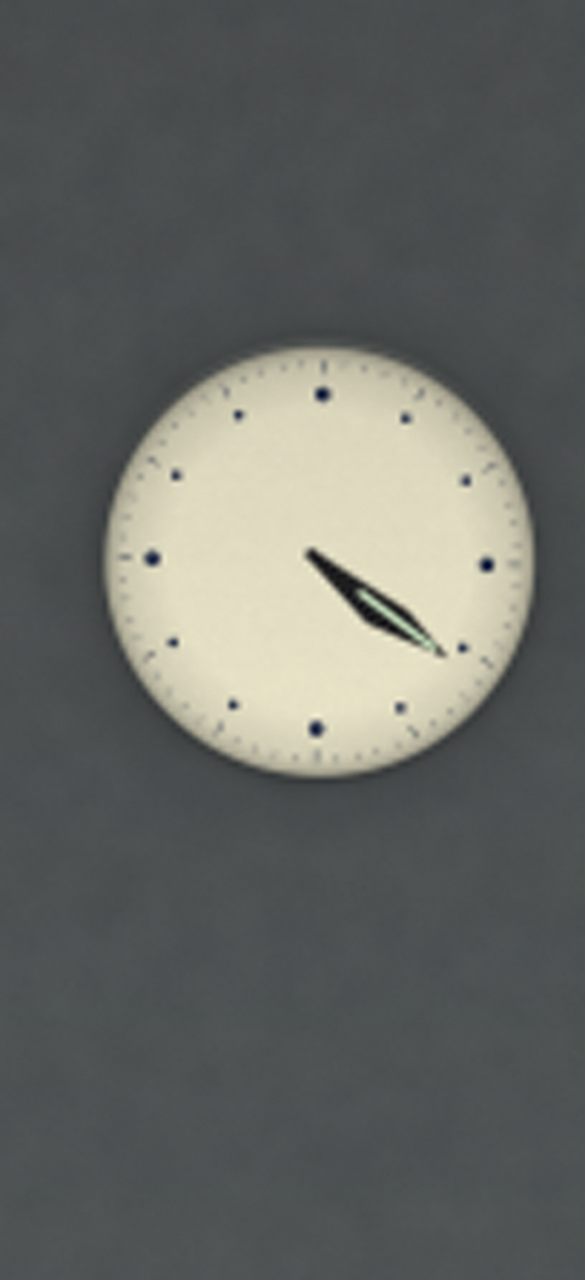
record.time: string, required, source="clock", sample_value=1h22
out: 4h21
